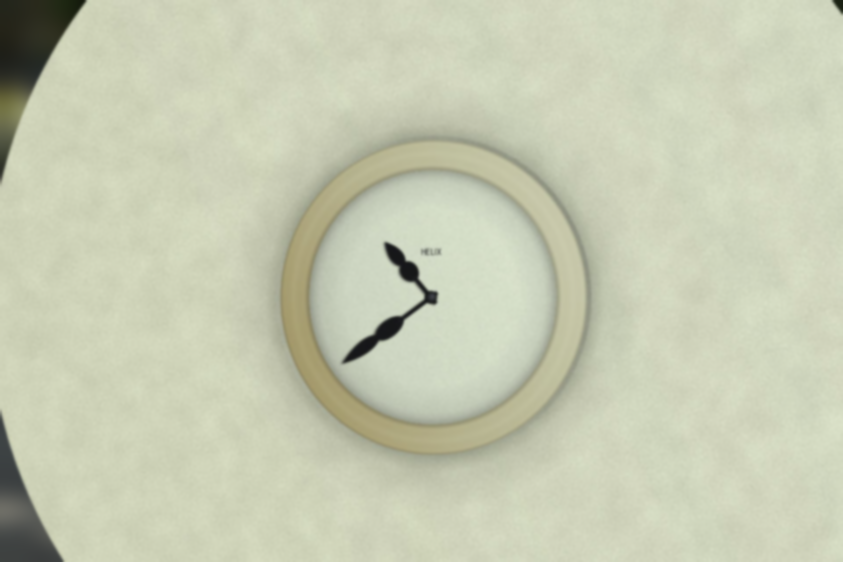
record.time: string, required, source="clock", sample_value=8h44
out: 10h39
